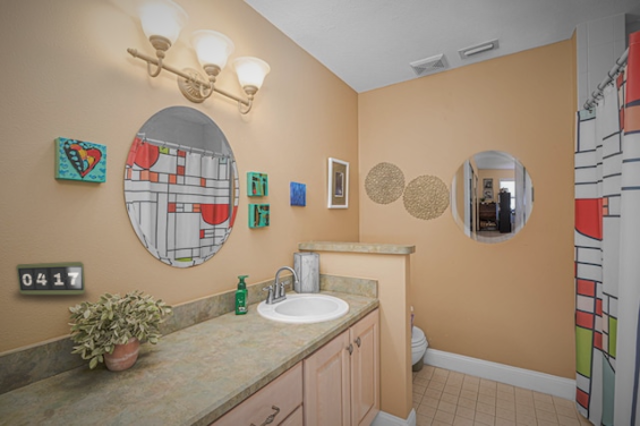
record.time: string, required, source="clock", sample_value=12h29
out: 4h17
